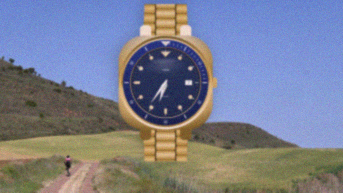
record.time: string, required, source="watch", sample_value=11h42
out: 6h36
